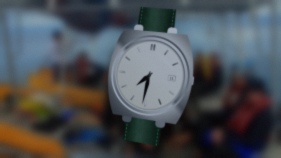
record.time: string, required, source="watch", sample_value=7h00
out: 7h31
